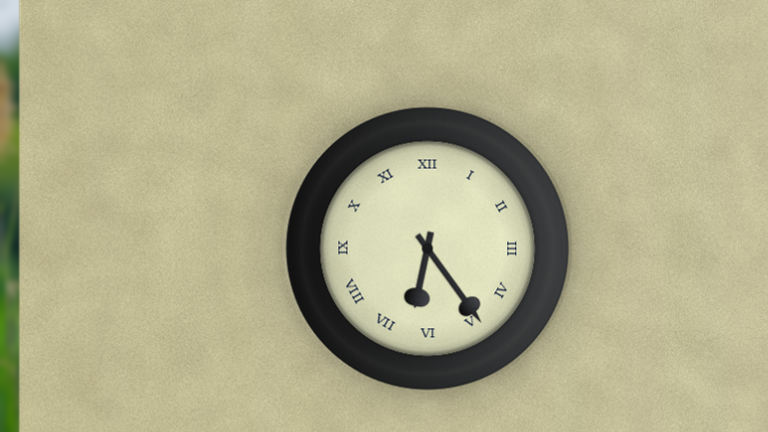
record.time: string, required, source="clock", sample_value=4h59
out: 6h24
